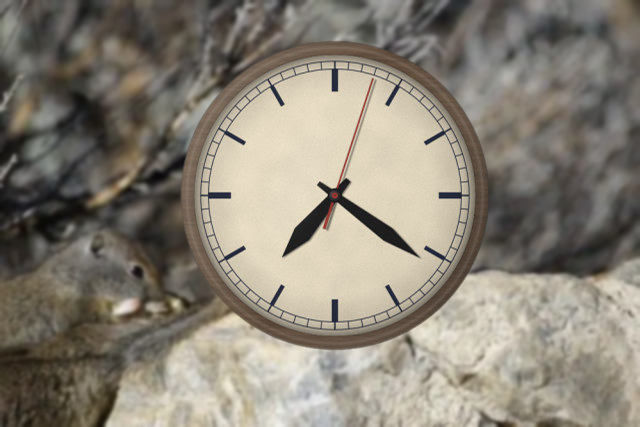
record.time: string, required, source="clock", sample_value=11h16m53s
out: 7h21m03s
